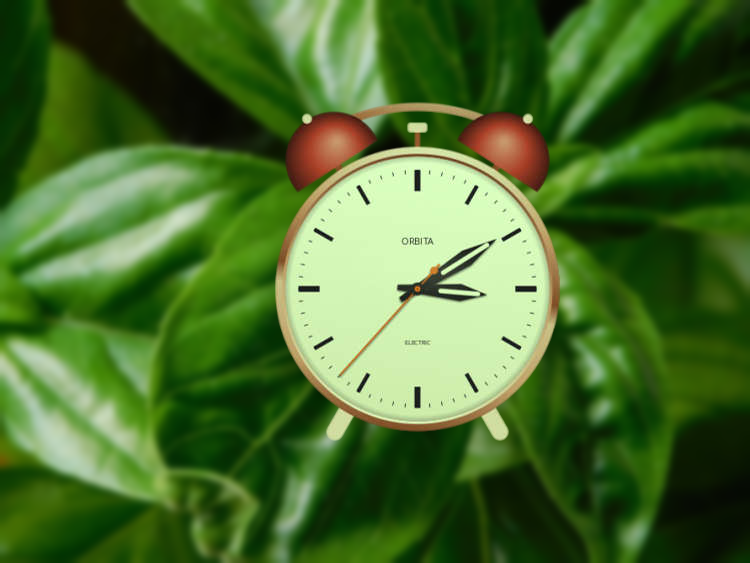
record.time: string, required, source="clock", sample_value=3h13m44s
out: 3h09m37s
